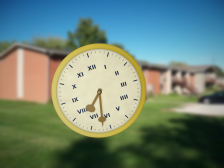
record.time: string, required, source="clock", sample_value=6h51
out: 7h32
